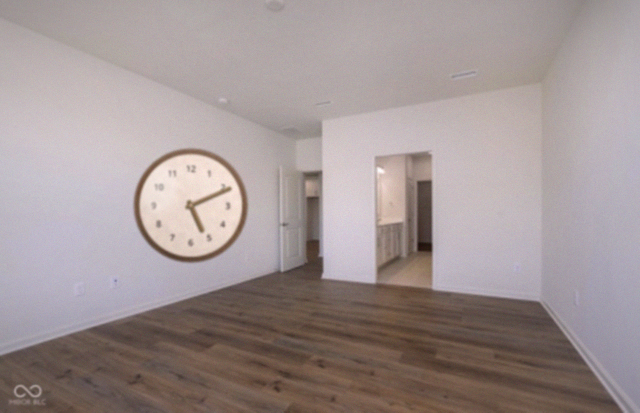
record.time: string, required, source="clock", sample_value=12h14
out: 5h11
